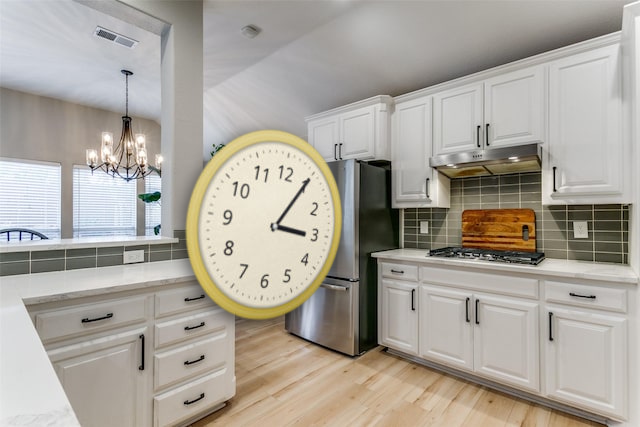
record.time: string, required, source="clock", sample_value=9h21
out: 3h05
